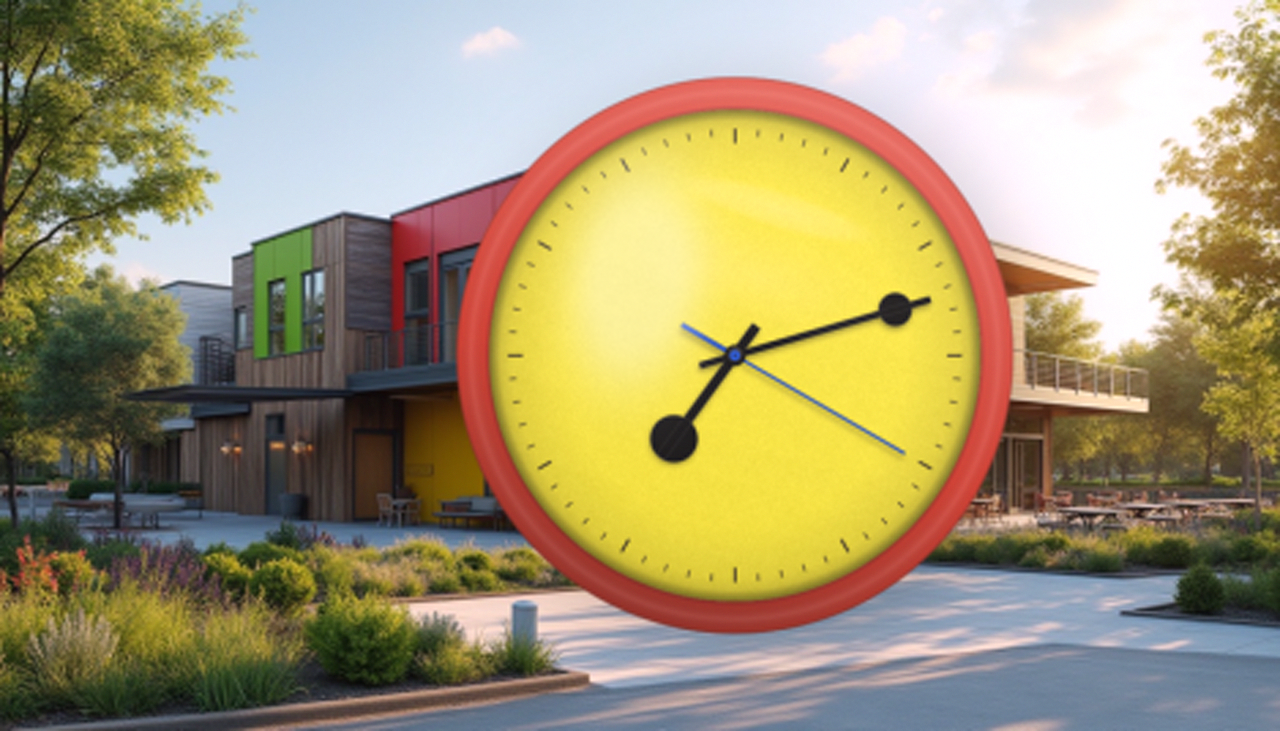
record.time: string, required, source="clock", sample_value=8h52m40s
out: 7h12m20s
